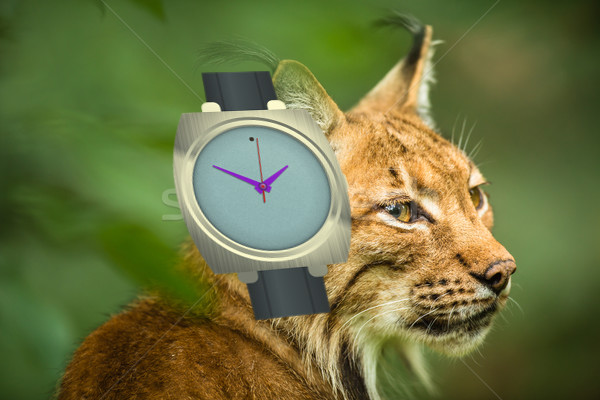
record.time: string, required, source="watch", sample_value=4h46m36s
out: 1h50m01s
